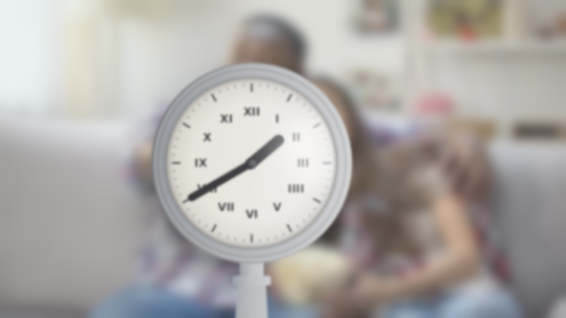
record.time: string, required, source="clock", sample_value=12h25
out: 1h40
